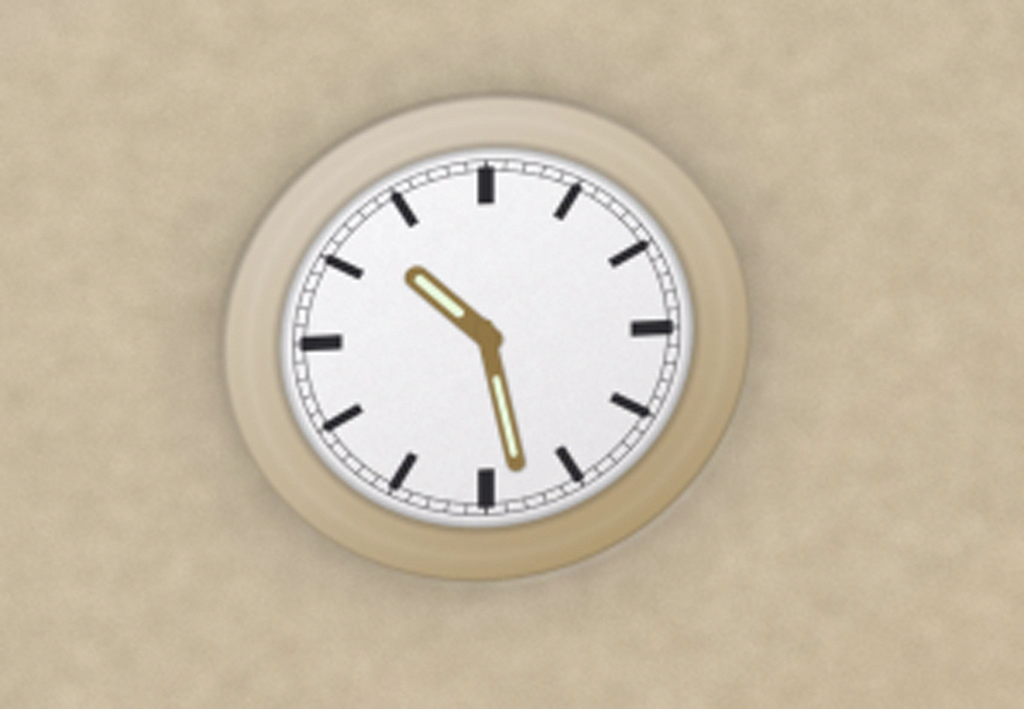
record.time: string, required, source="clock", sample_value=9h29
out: 10h28
